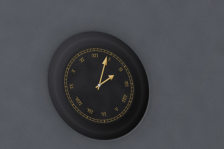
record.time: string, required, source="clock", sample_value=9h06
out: 2h04
